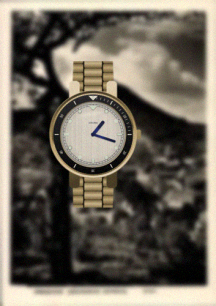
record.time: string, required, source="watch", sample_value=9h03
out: 1h18
